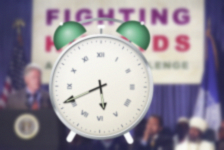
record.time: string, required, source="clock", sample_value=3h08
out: 5h41
